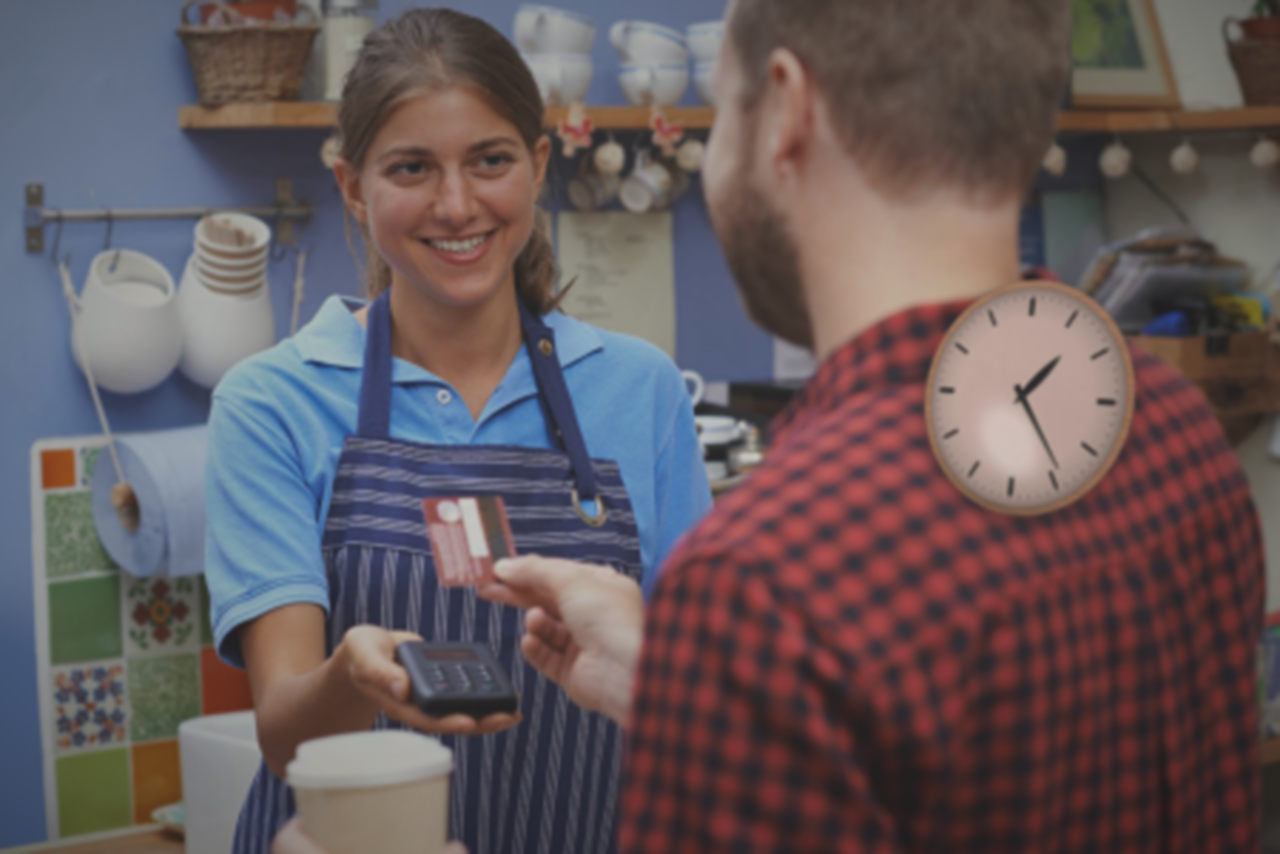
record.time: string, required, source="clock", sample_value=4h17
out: 1h24
